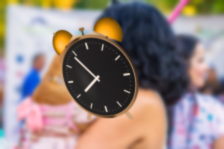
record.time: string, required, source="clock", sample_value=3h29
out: 7h54
